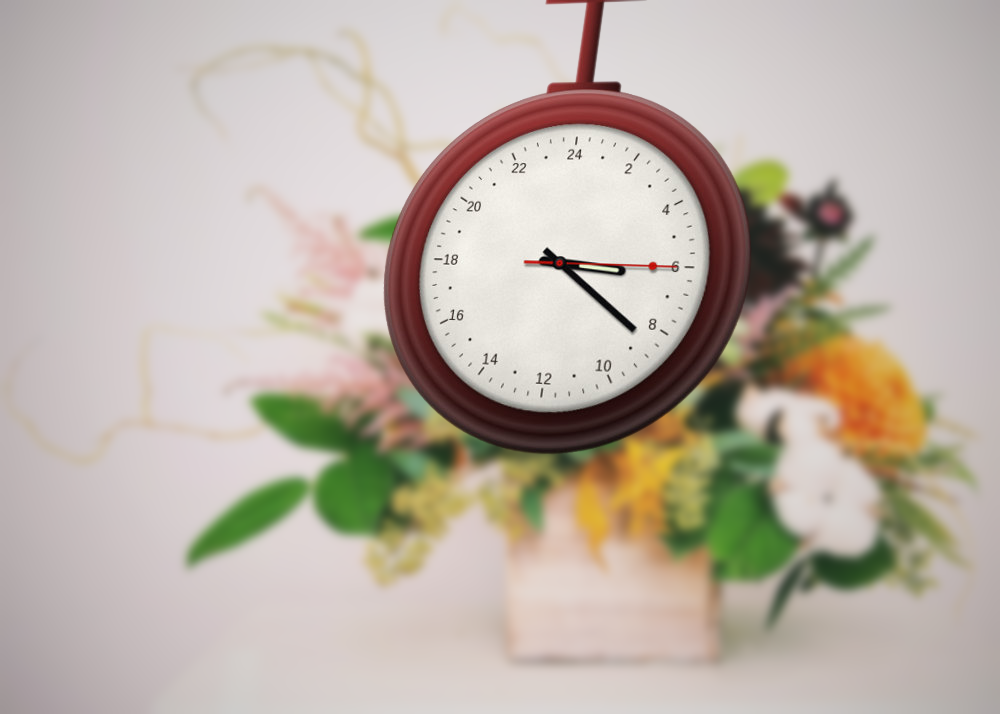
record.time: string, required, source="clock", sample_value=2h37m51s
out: 6h21m15s
